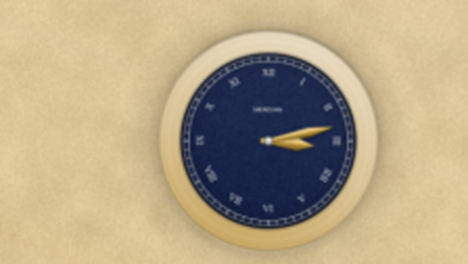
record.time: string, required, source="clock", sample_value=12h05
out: 3h13
